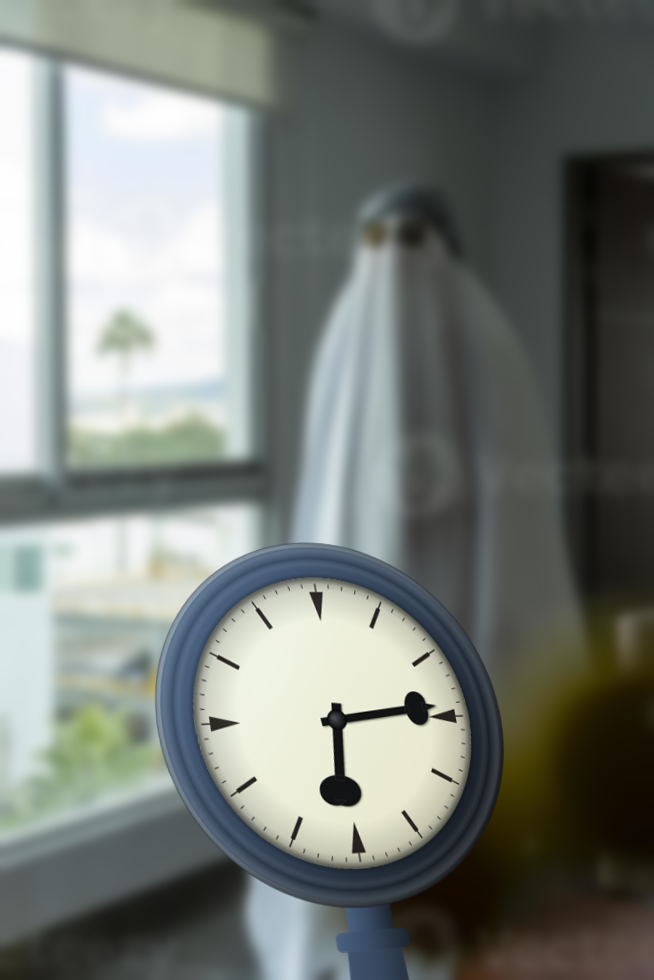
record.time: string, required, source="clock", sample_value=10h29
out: 6h14
